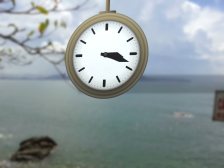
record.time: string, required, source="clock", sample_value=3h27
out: 3h18
